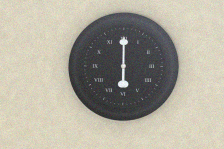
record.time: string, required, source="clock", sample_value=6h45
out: 6h00
